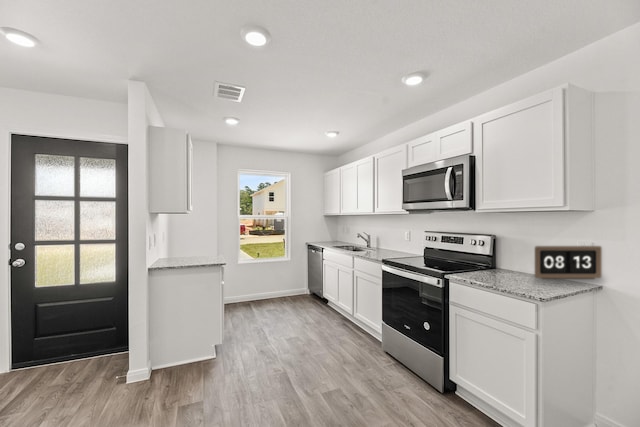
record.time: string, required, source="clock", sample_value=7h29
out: 8h13
